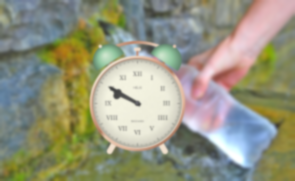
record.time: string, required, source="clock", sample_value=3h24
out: 9h50
